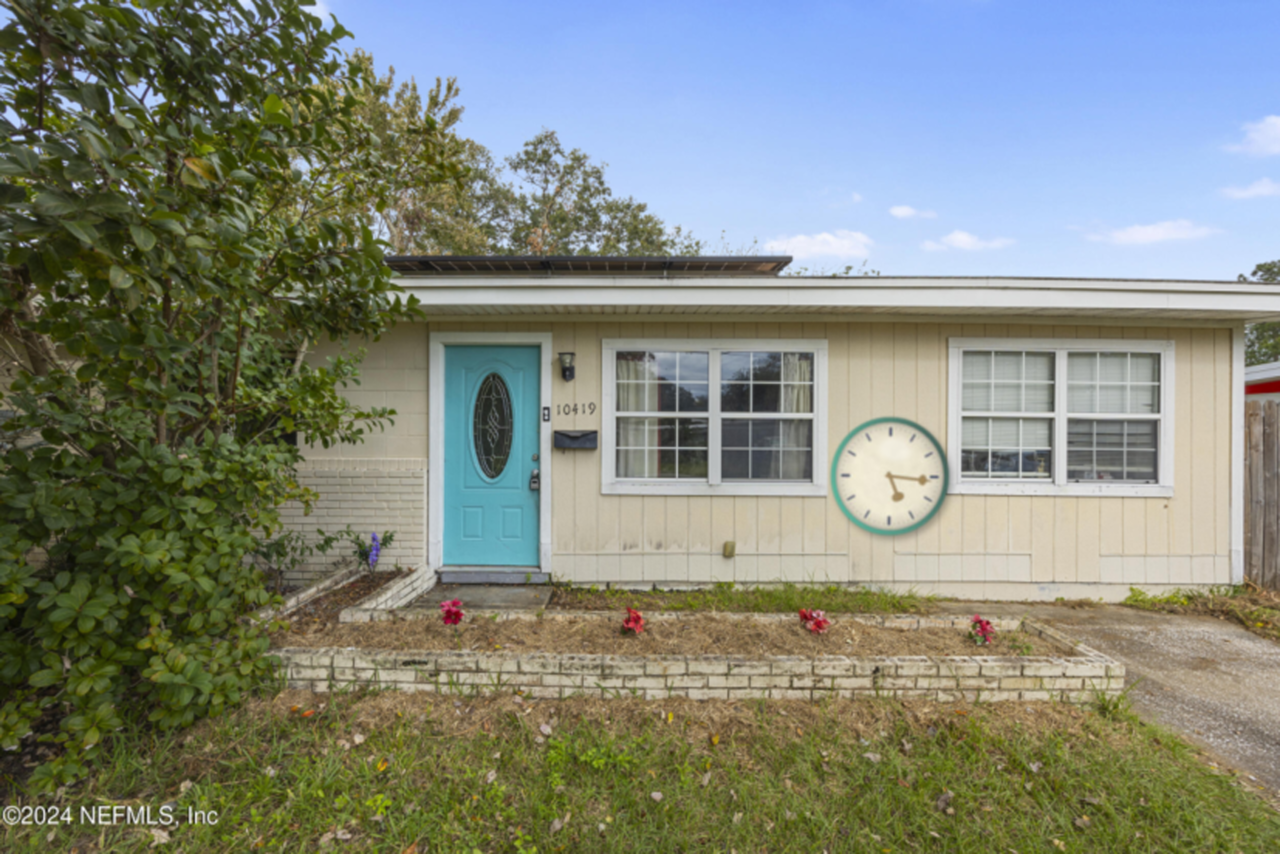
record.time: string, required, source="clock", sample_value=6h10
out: 5h16
